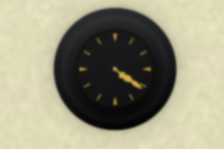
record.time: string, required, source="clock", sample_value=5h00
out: 4h21
